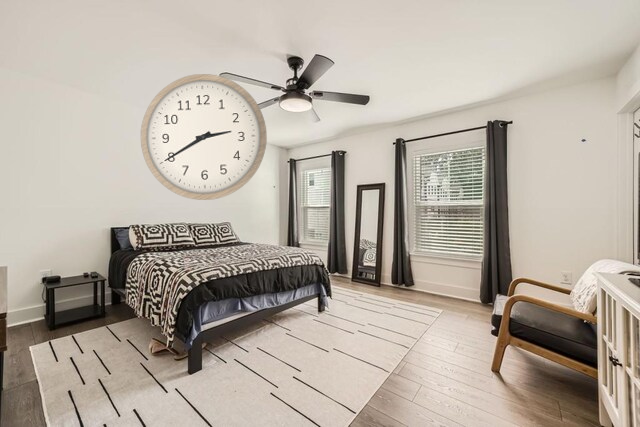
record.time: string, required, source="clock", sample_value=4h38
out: 2h40
